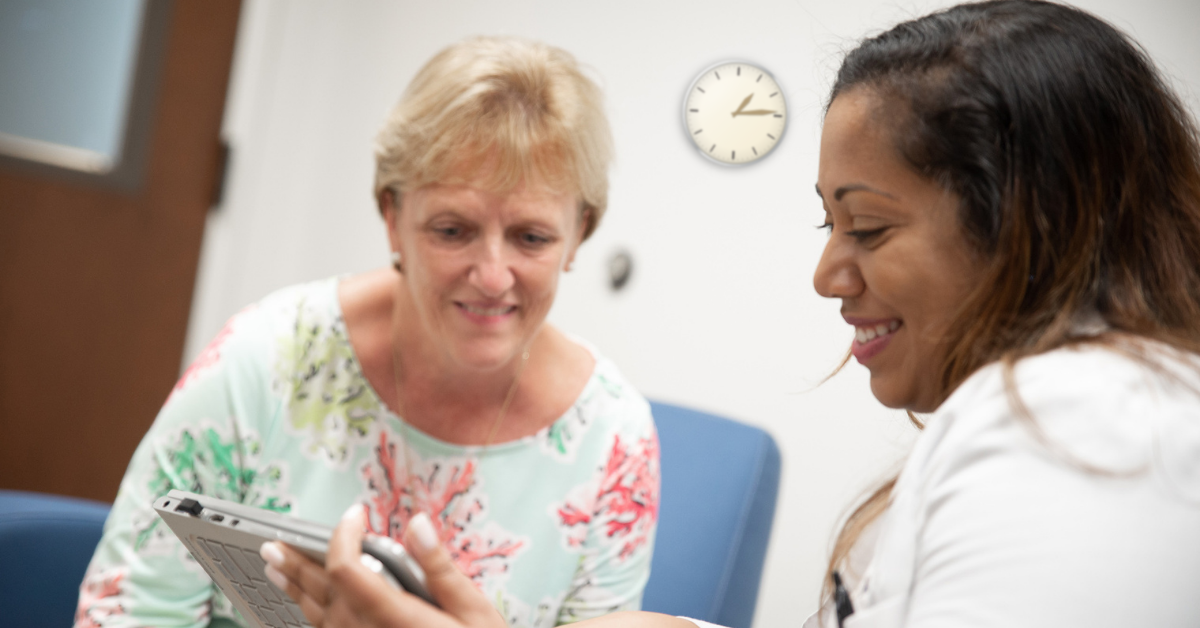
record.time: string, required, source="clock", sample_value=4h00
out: 1h14
